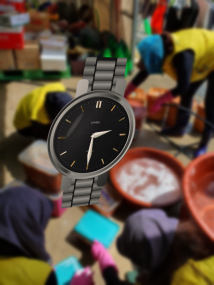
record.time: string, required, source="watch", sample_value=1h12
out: 2h30
